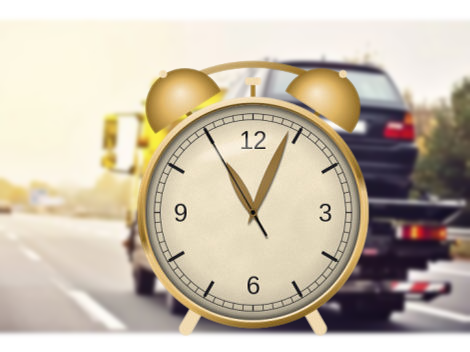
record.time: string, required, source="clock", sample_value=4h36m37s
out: 11h03m55s
